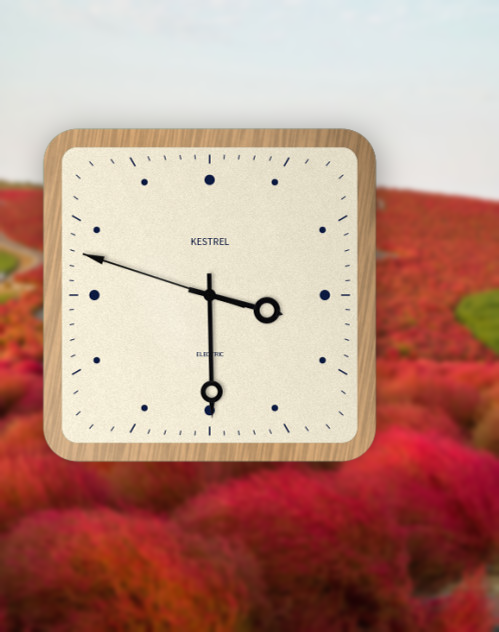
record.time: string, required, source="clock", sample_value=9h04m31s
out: 3h29m48s
